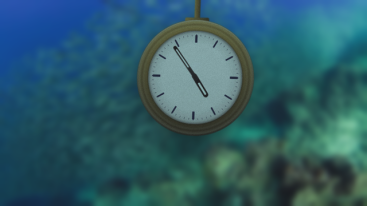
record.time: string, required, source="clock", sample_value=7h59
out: 4h54
